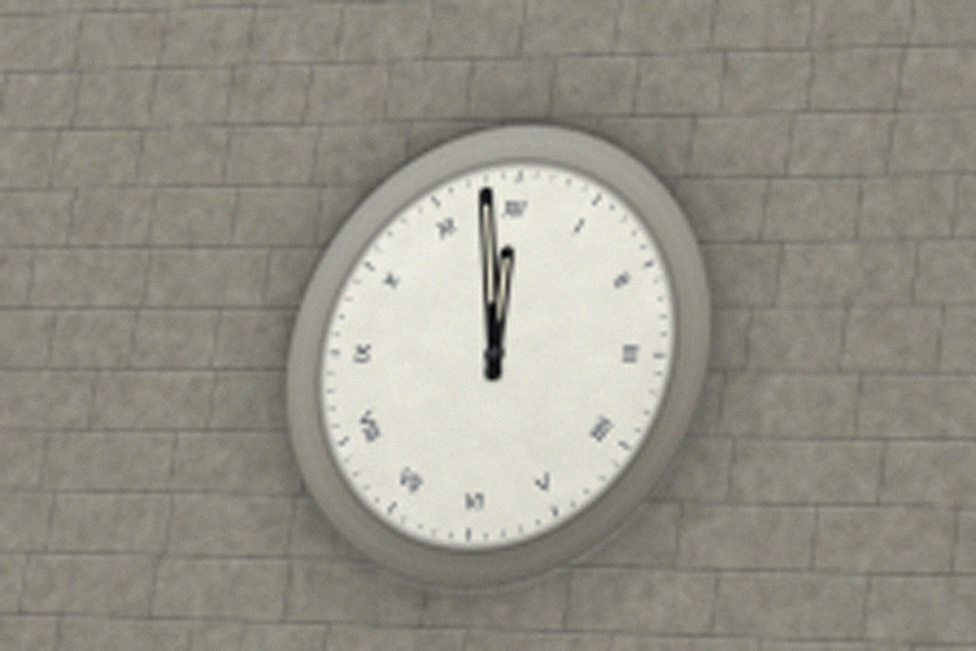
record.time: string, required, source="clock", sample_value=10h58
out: 11h58
